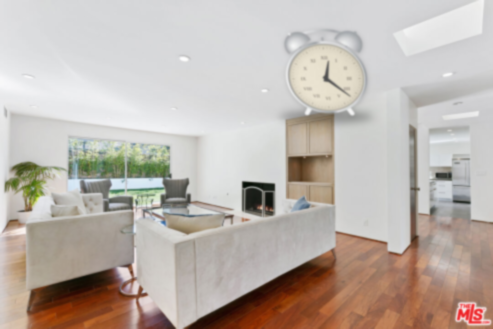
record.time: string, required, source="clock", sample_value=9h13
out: 12h22
